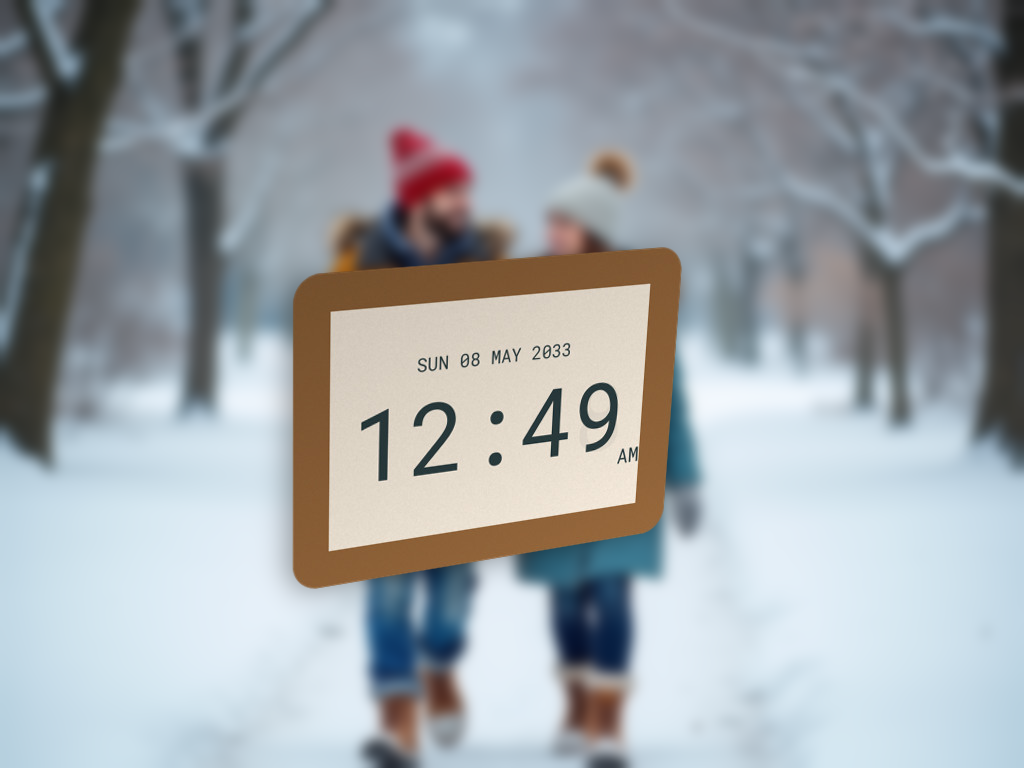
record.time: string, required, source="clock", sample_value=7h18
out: 12h49
